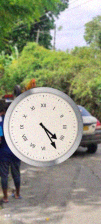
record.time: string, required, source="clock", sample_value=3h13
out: 4h25
